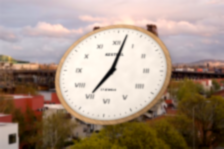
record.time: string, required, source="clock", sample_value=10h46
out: 7h02
